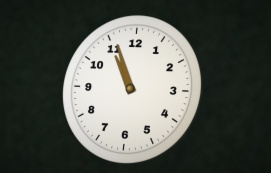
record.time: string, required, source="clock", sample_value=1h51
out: 10h56
